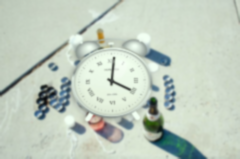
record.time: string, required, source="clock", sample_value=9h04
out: 4h01
